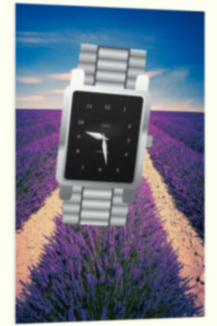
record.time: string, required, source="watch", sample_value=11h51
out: 9h28
